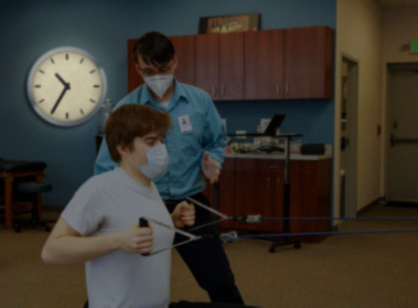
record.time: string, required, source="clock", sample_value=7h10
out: 10h35
